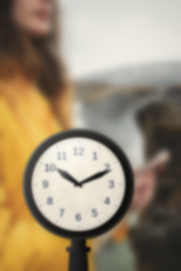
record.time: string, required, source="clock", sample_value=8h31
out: 10h11
